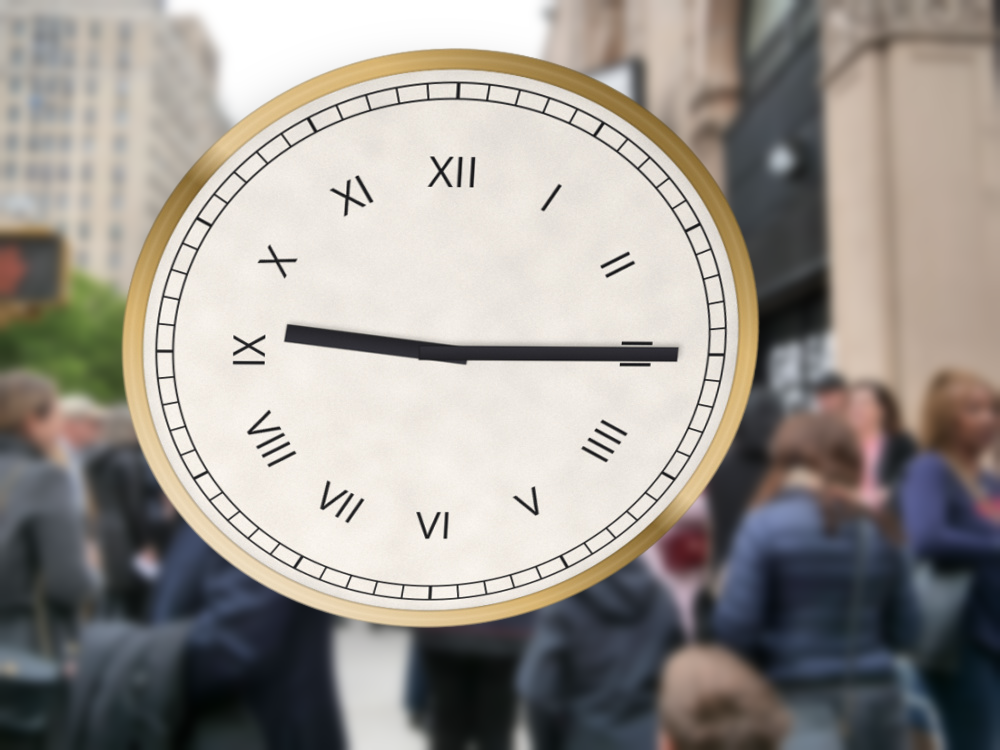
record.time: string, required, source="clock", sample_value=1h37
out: 9h15
